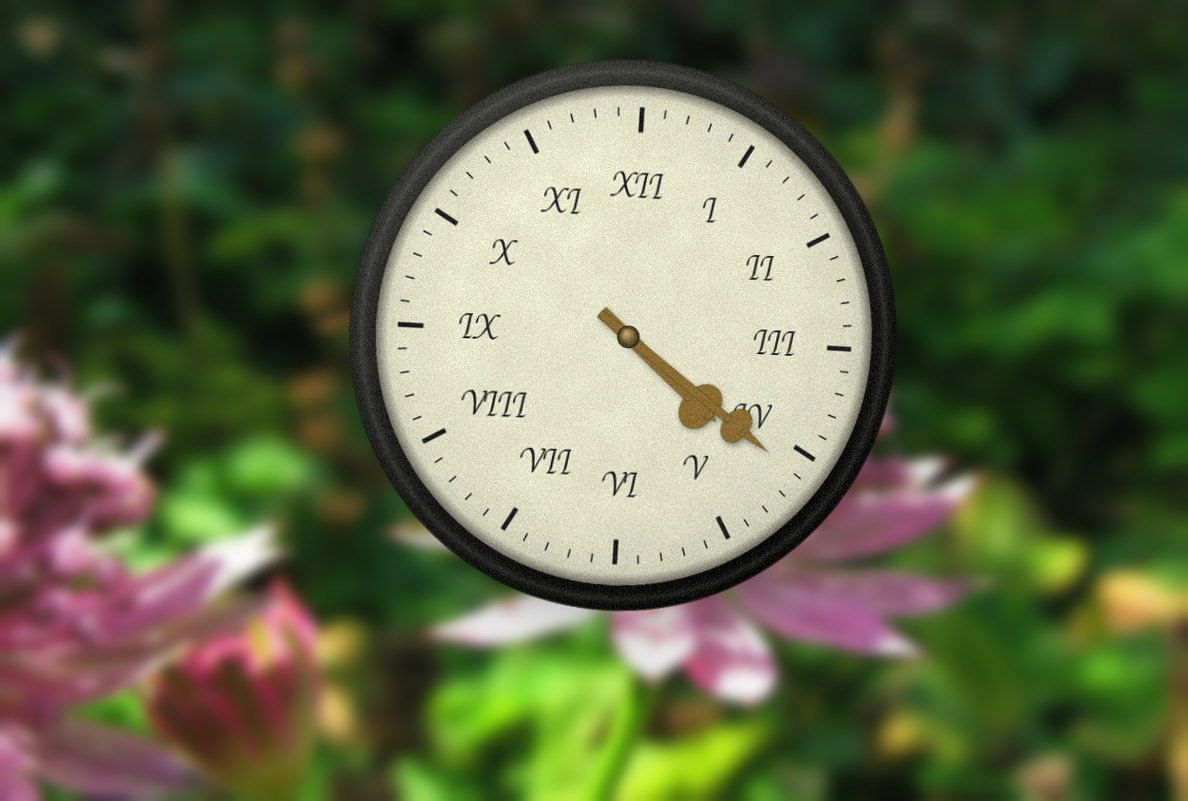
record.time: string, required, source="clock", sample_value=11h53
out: 4h21
